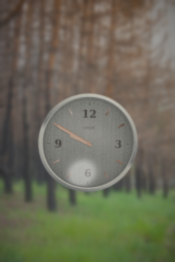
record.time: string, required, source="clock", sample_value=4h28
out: 9h50
